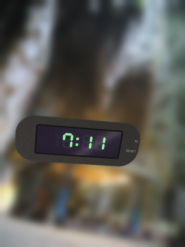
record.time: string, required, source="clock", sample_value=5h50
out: 7h11
